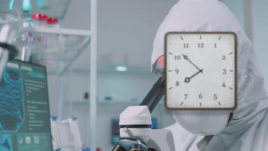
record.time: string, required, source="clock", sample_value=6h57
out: 7h52
